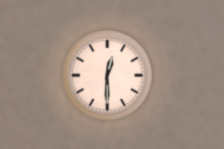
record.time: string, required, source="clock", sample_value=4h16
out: 12h30
